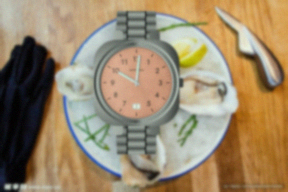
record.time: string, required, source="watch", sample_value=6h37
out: 10h01
